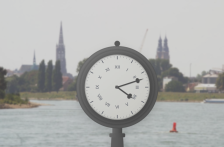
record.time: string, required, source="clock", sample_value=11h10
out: 4h12
